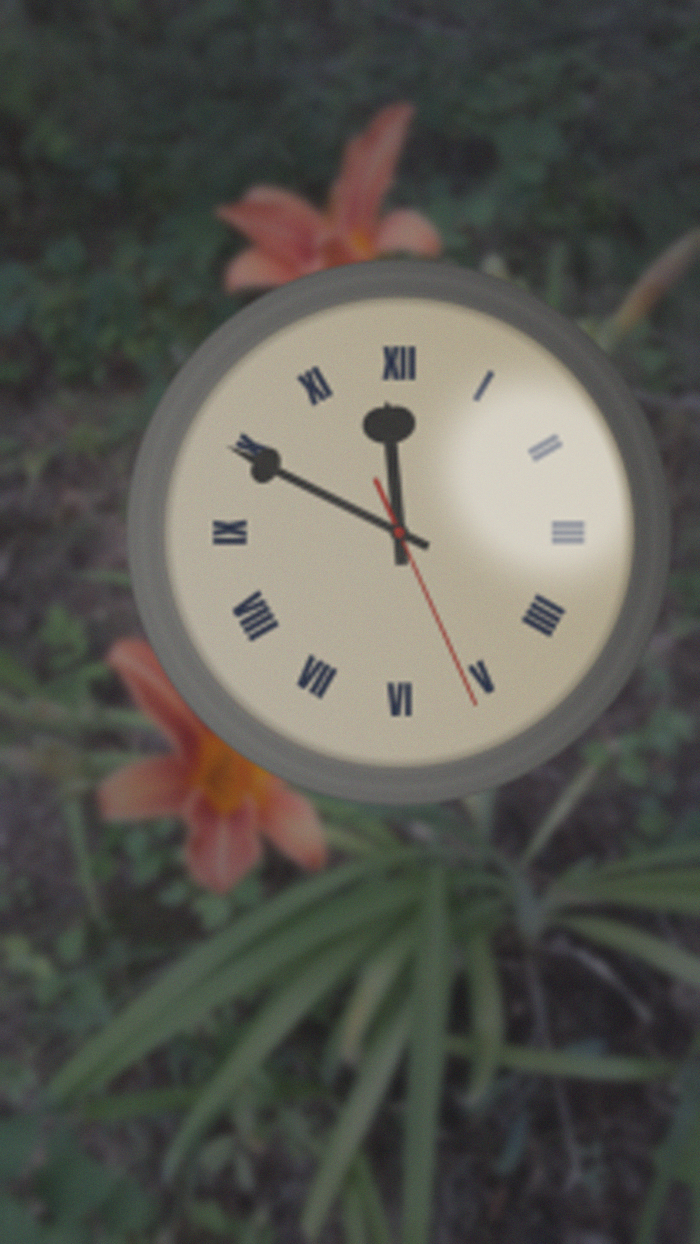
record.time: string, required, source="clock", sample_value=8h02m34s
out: 11h49m26s
